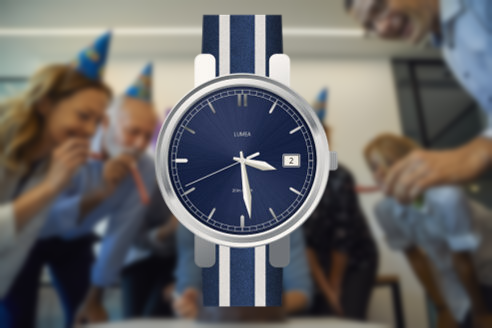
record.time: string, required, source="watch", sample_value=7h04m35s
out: 3h28m41s
